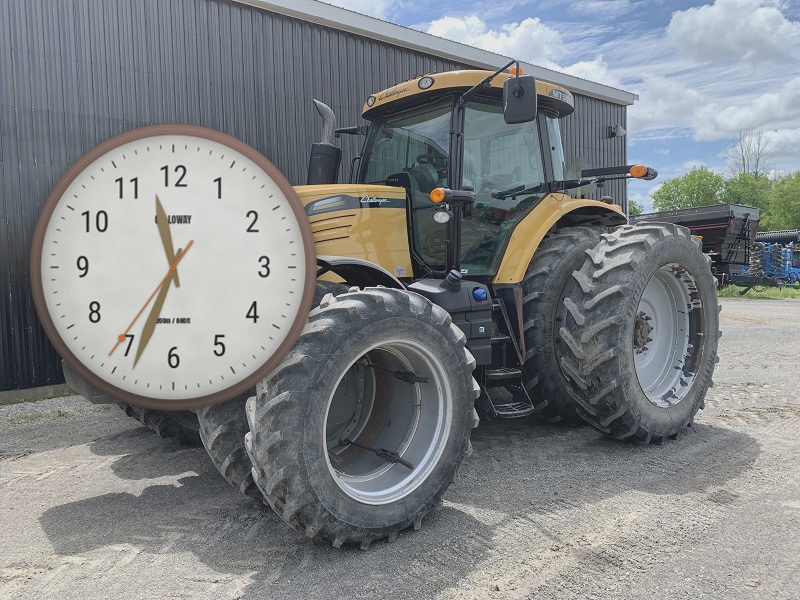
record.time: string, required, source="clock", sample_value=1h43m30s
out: 11h33m36s
